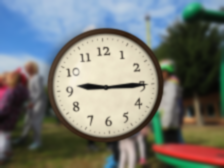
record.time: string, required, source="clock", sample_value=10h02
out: 9h15
